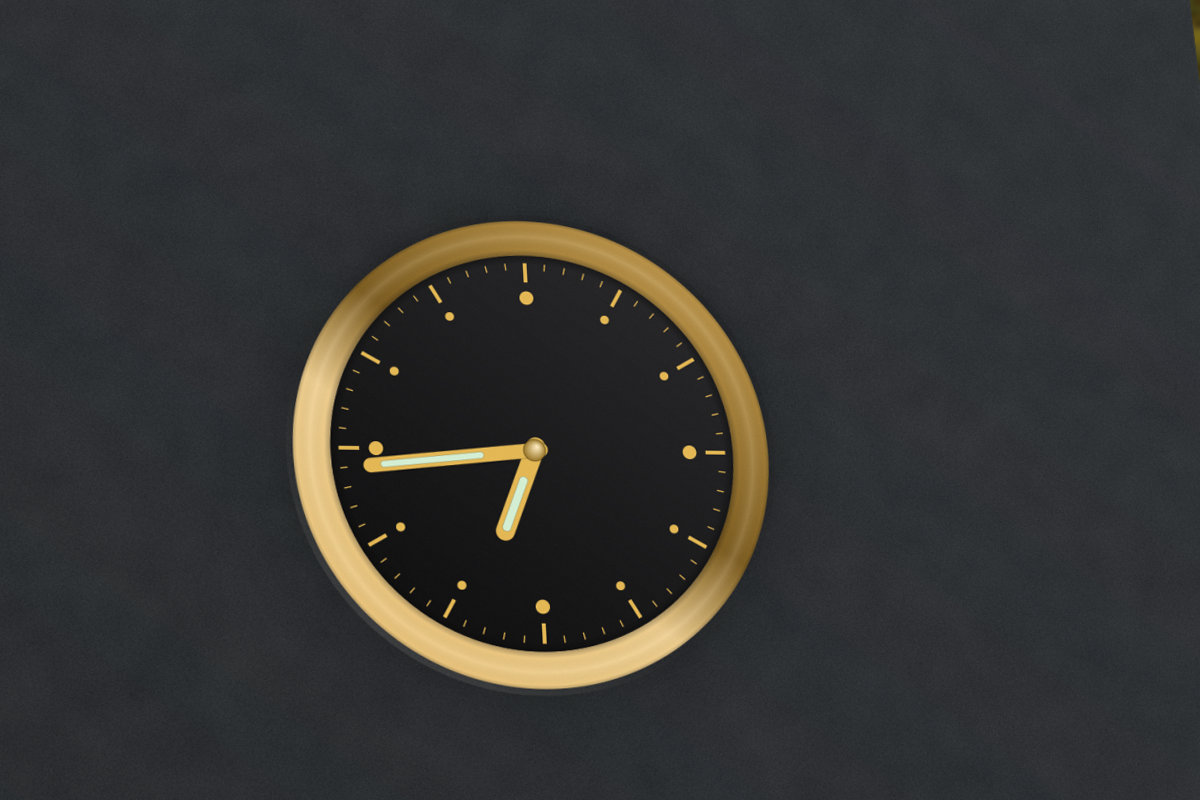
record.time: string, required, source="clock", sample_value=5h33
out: 6h44
